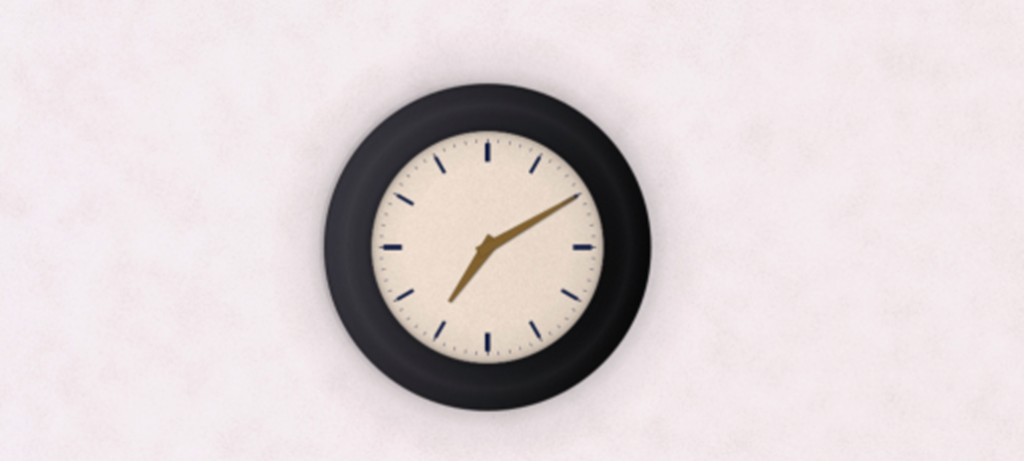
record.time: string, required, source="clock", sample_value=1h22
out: 7h10
